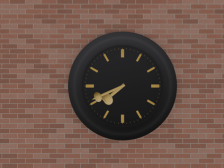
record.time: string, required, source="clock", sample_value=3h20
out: 7h41
